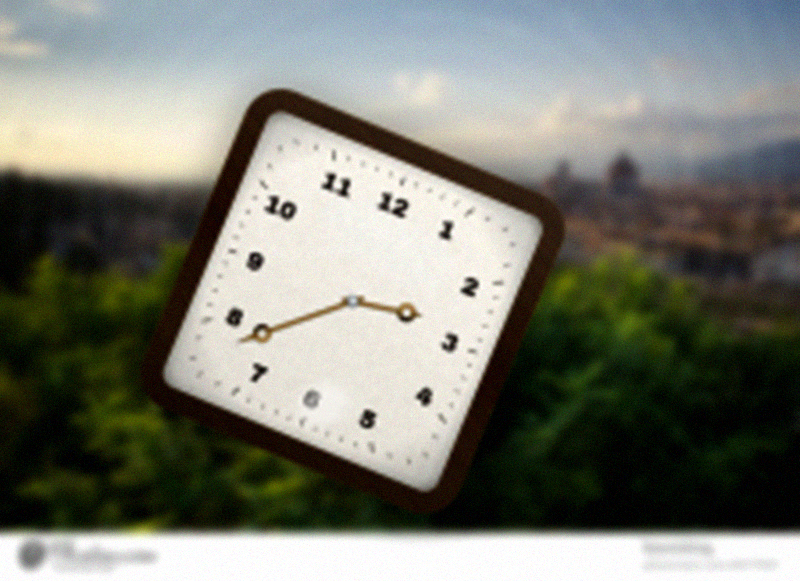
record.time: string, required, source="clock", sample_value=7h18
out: 2h38
